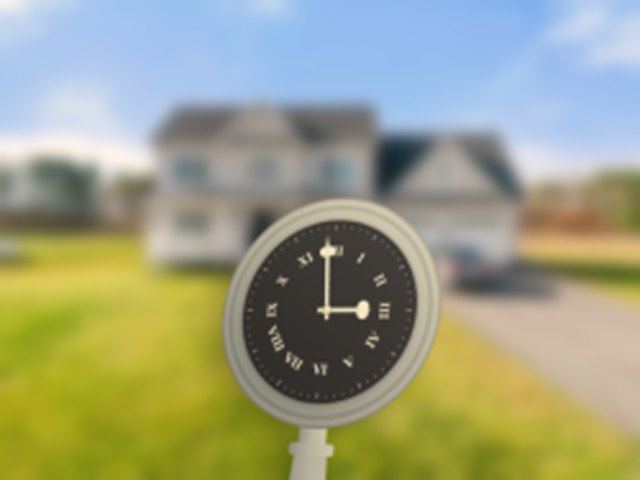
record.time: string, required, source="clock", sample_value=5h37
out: 2h59
